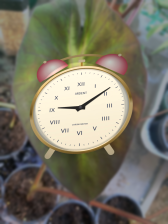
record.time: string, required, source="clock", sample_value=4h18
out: 9h09
